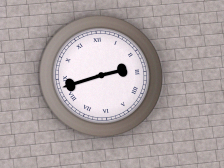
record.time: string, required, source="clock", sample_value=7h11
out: 2h43
